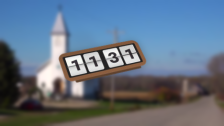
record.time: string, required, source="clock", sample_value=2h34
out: 11h31
